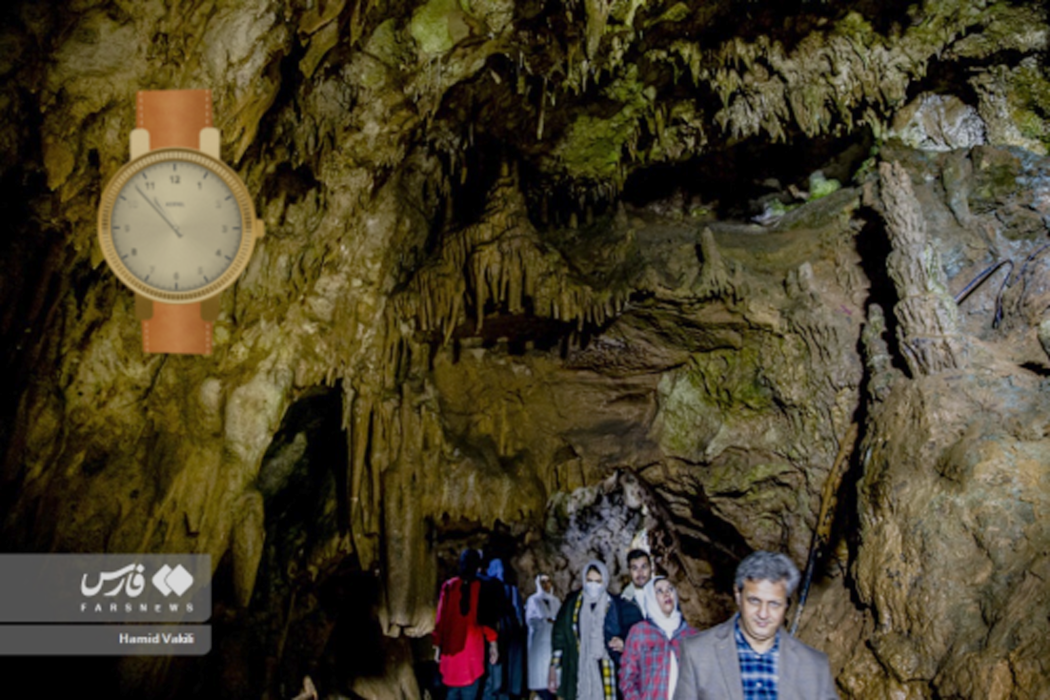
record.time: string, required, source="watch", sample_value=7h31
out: 10h53
